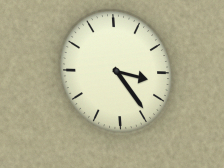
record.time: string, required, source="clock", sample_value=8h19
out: 3h24
